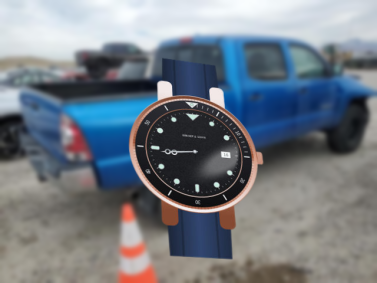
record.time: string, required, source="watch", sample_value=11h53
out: 8h44
